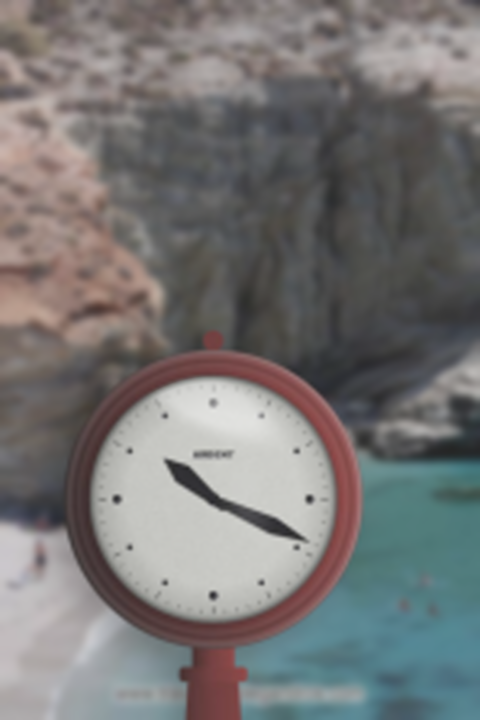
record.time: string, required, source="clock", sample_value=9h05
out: 10h19
